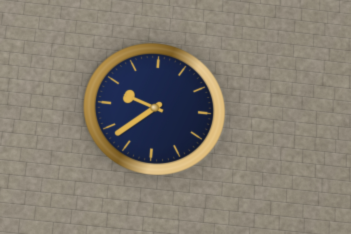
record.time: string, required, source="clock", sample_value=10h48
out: 9h38
